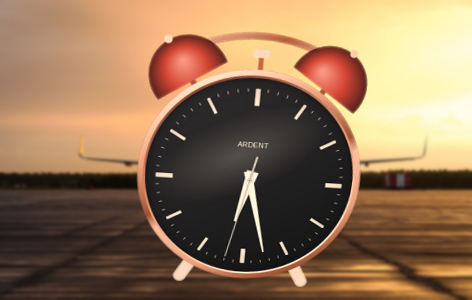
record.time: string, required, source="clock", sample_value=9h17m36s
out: 6h27m32s
